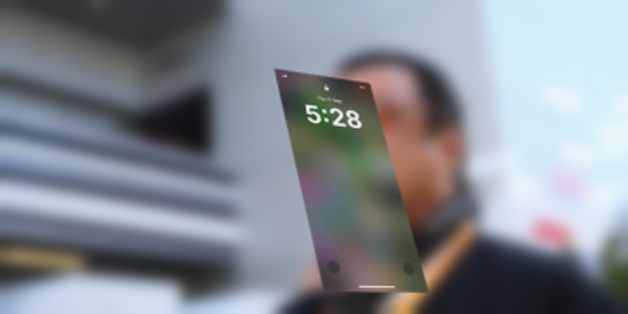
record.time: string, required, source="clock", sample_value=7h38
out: 5h28
